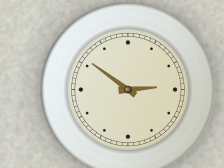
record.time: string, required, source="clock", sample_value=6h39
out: 2h51
